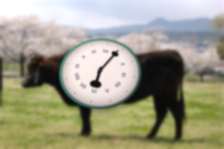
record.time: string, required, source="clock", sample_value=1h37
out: 6h04
